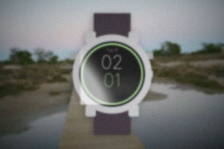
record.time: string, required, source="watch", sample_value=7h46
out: 2h01
